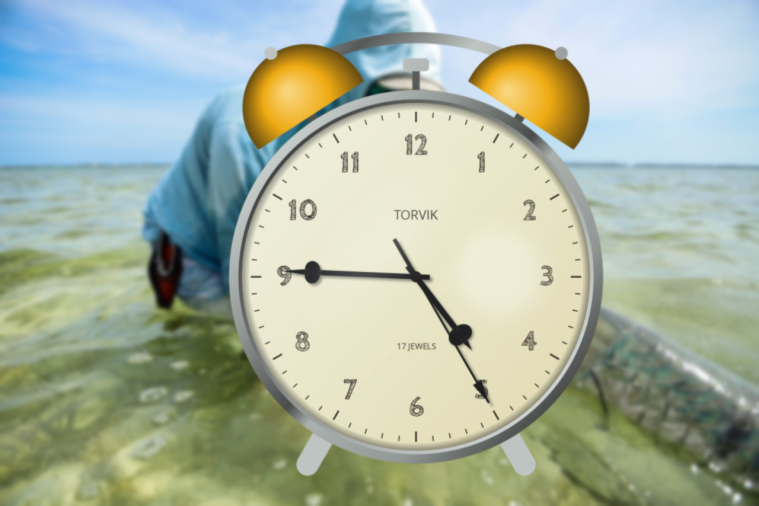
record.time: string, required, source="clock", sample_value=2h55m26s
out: 4h45m25s
